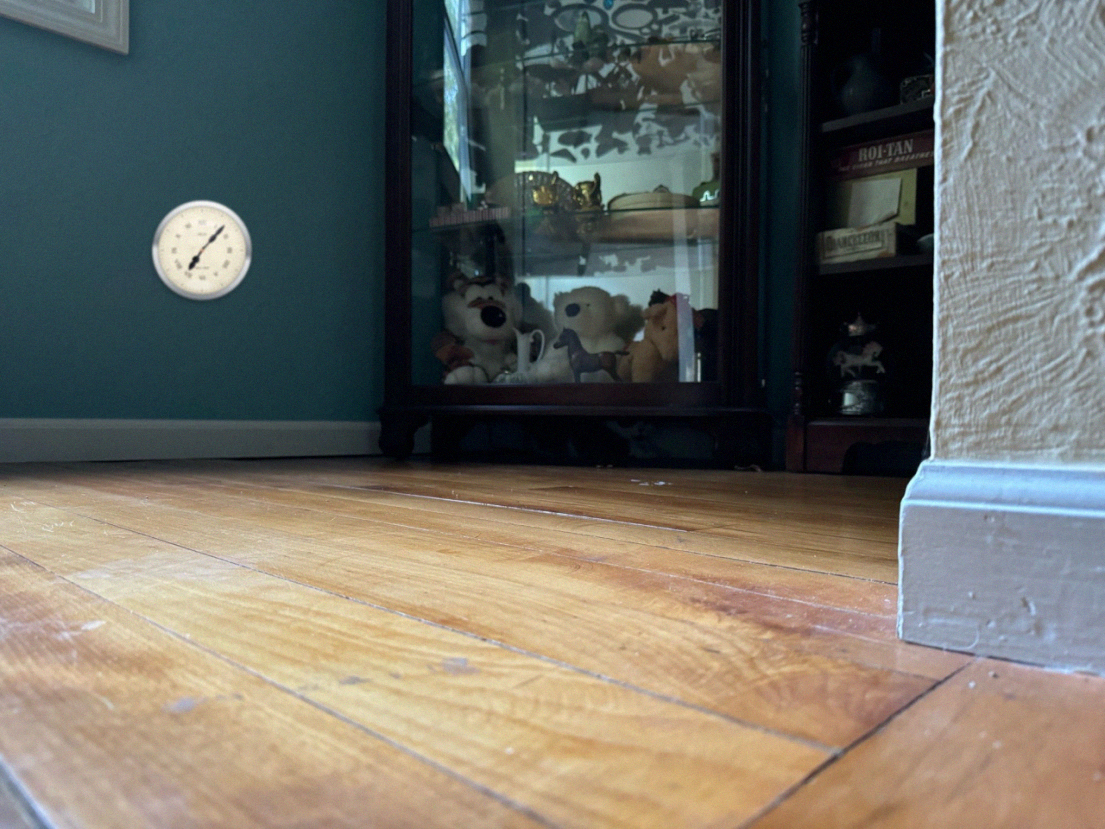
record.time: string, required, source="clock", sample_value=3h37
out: 7h07
